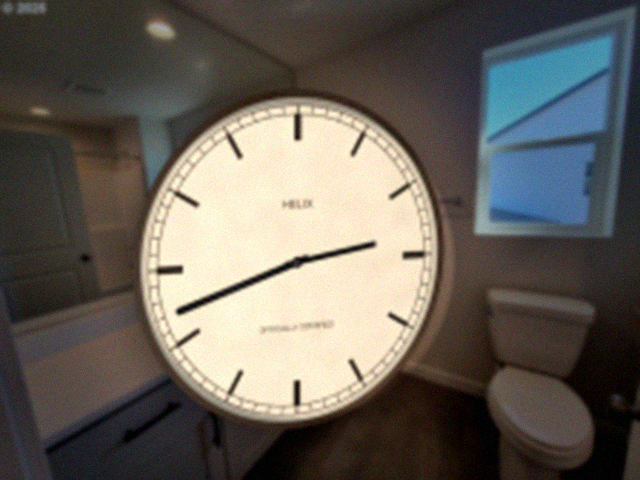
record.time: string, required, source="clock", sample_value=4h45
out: 2h42
